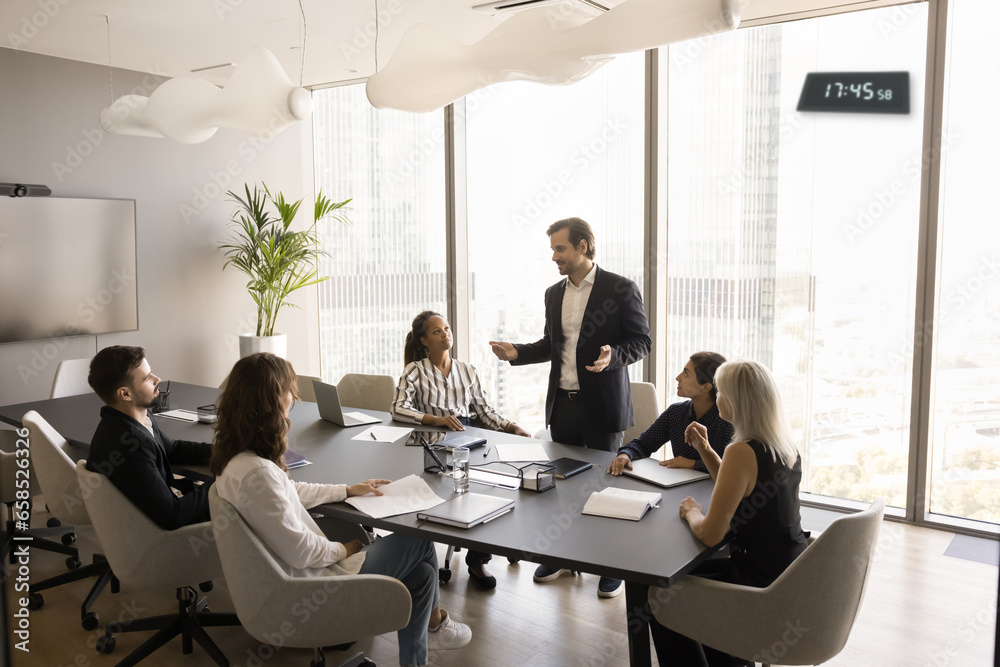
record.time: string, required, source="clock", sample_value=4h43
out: 17h45
